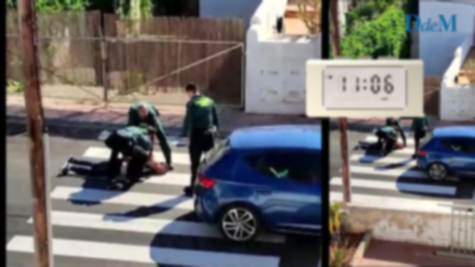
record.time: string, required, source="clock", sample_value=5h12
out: 11h06
